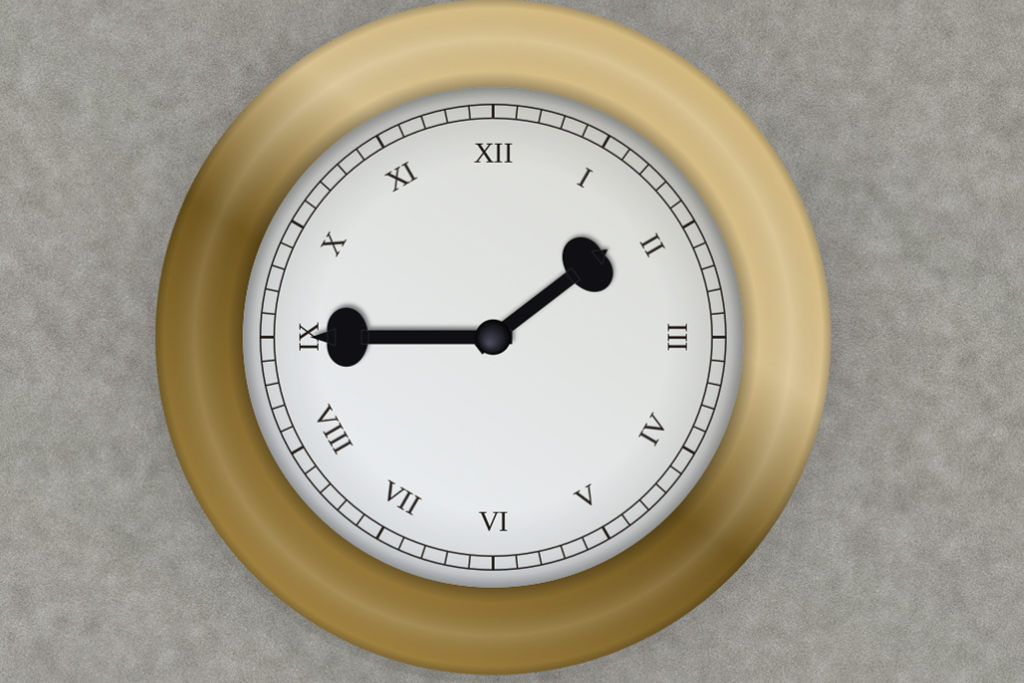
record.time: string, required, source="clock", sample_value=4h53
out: 1h45
